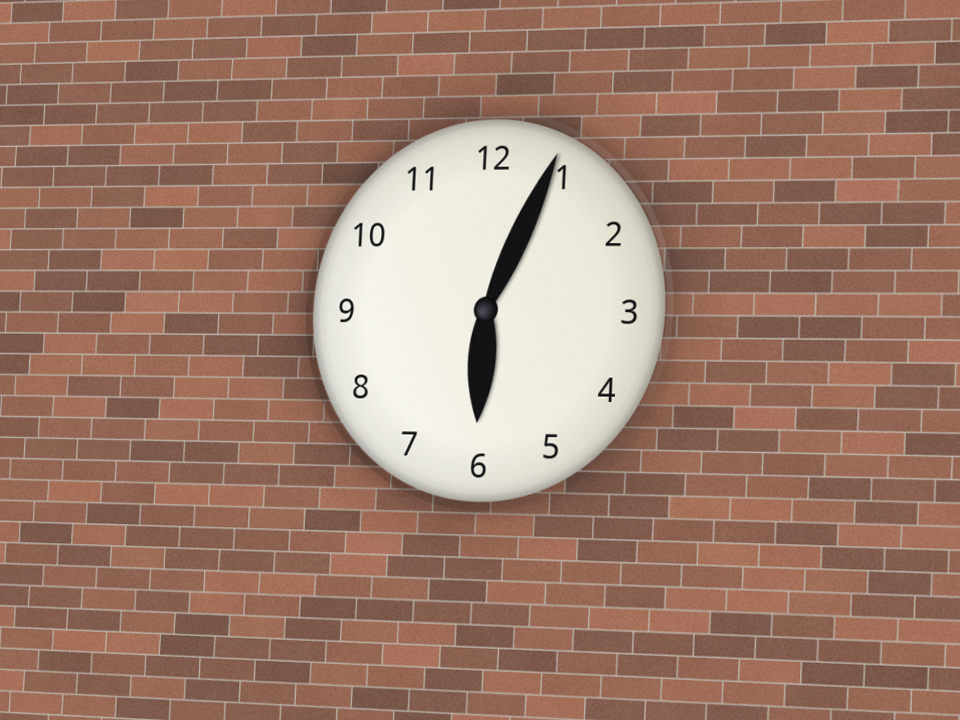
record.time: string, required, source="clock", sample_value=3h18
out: 6h04
